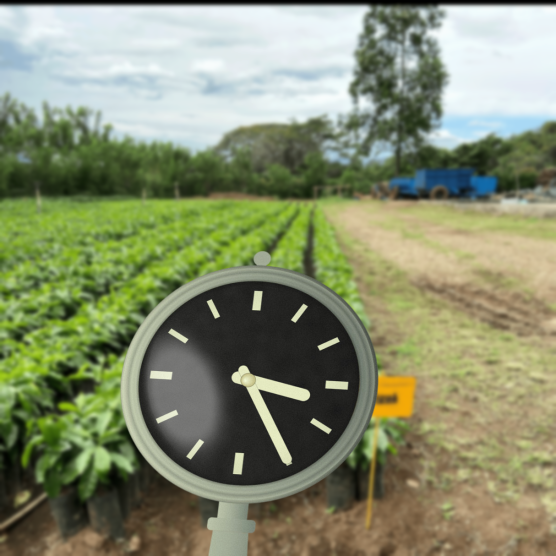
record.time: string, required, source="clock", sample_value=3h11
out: 3h25
